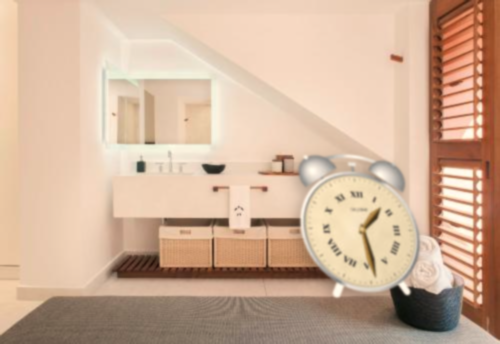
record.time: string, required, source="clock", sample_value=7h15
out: 1h29
